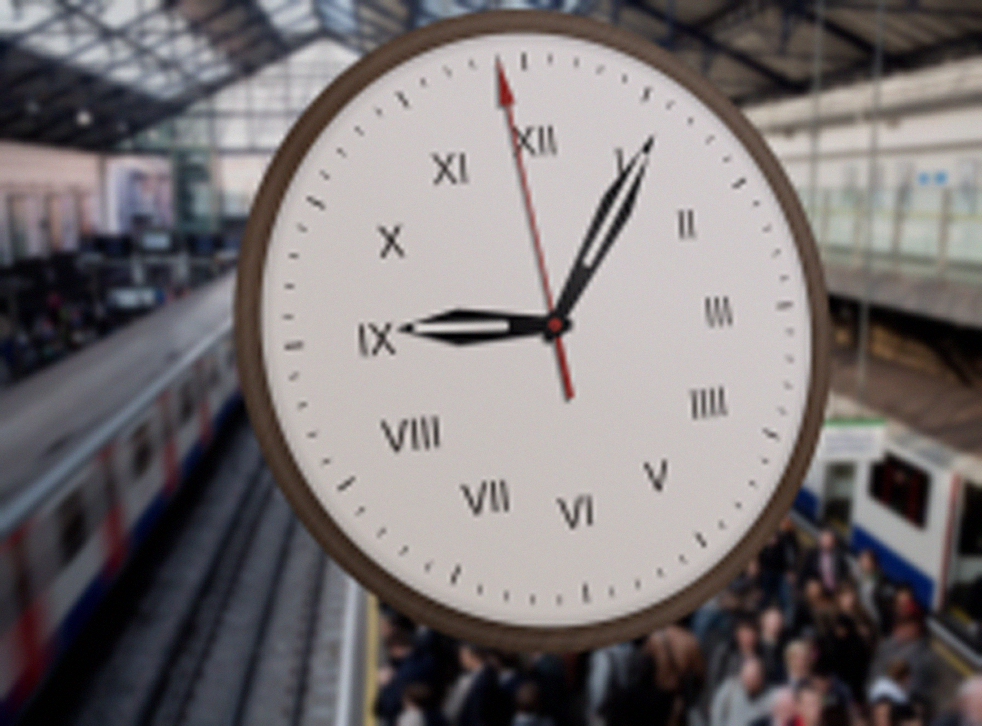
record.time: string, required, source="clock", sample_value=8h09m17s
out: 9h05m59s
